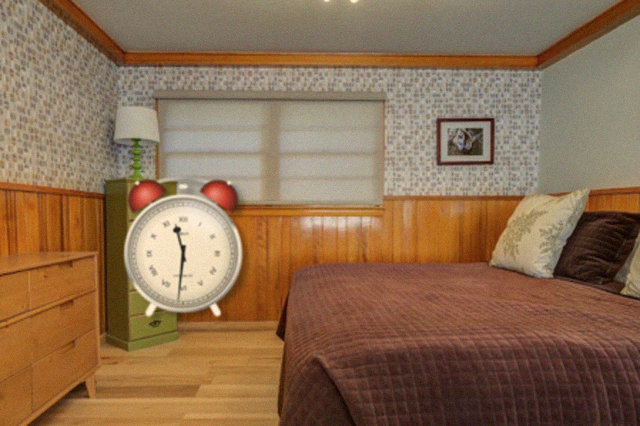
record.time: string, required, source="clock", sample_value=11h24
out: 11h31
